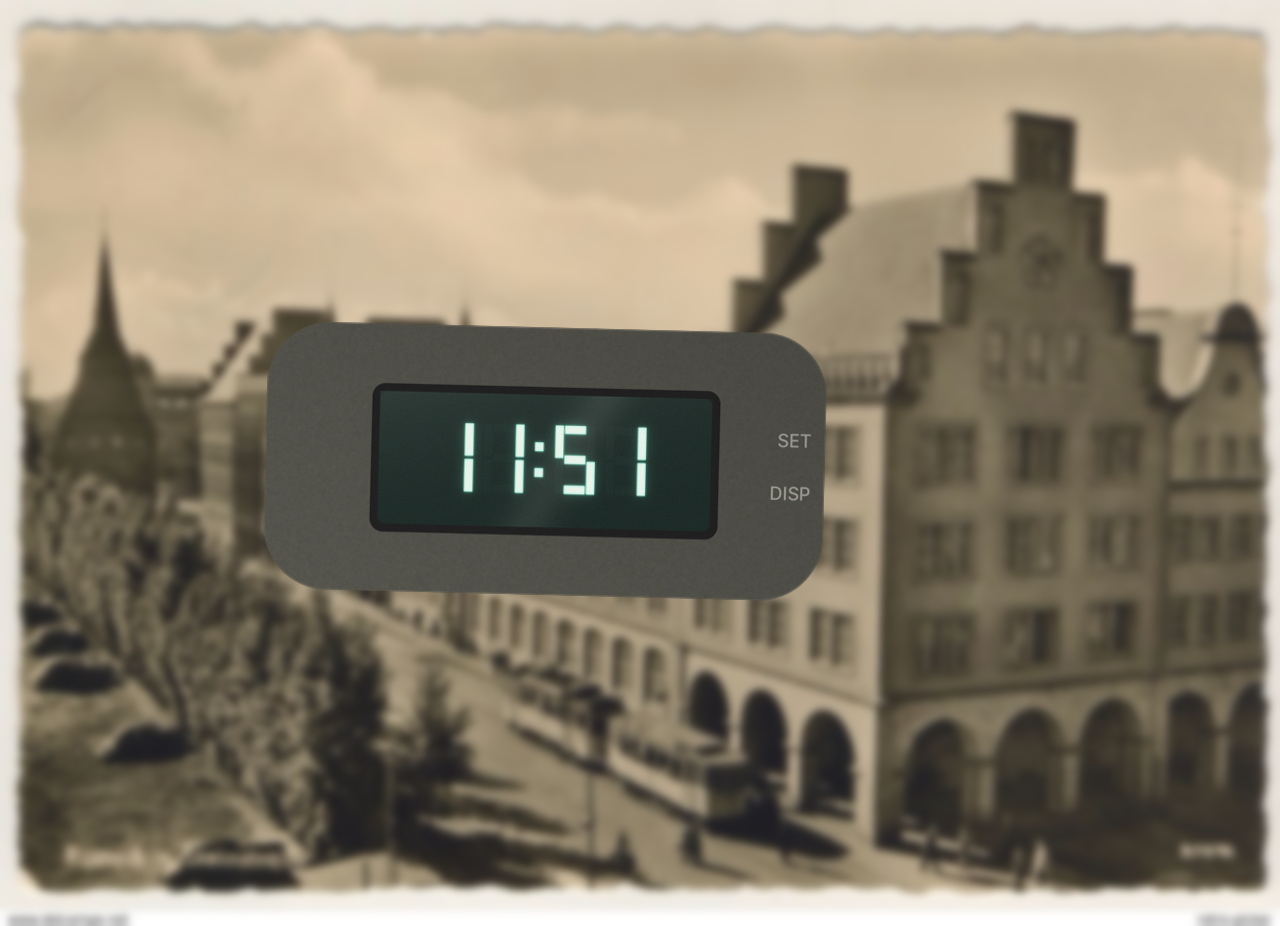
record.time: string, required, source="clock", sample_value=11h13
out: 11h51
